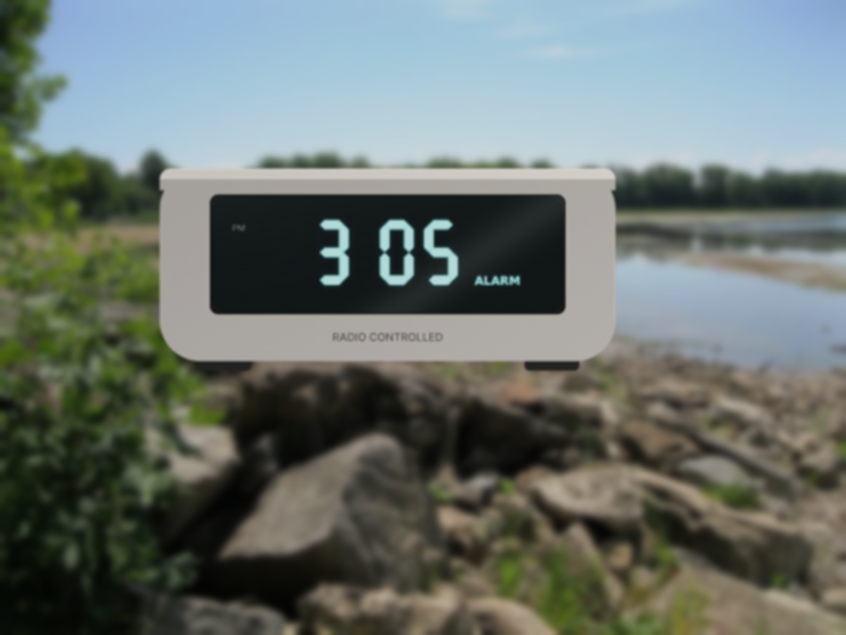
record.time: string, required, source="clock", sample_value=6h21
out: 3h05
